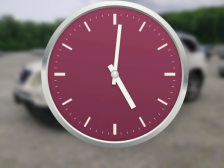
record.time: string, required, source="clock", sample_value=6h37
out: 5h01
